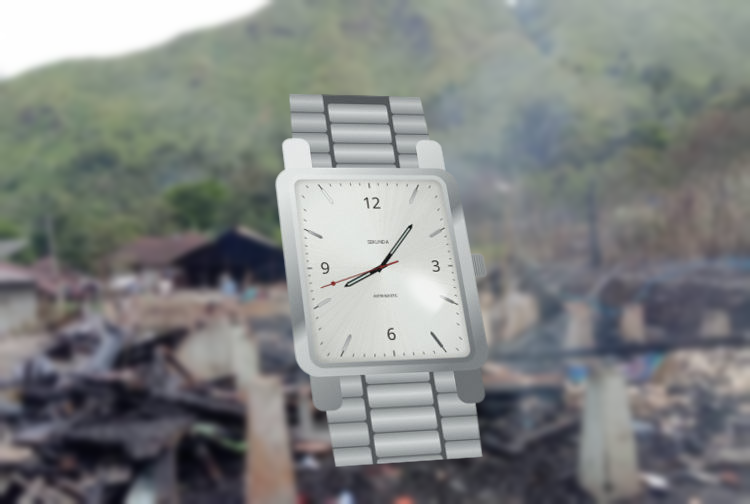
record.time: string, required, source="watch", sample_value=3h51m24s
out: 8h06m42s
